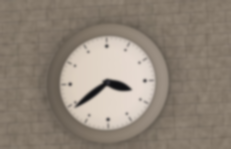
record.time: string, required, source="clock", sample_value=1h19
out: 3h39
